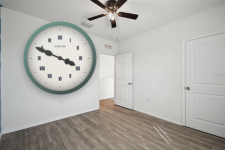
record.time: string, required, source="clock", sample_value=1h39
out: 3h49
